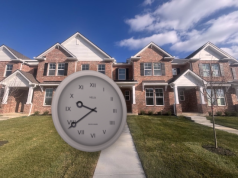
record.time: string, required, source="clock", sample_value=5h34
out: 9h39
